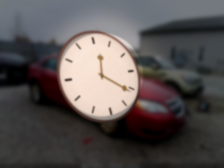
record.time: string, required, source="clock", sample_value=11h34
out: 12h21
